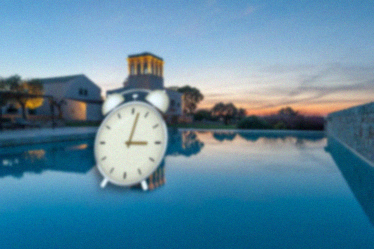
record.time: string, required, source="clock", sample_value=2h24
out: 3h02
